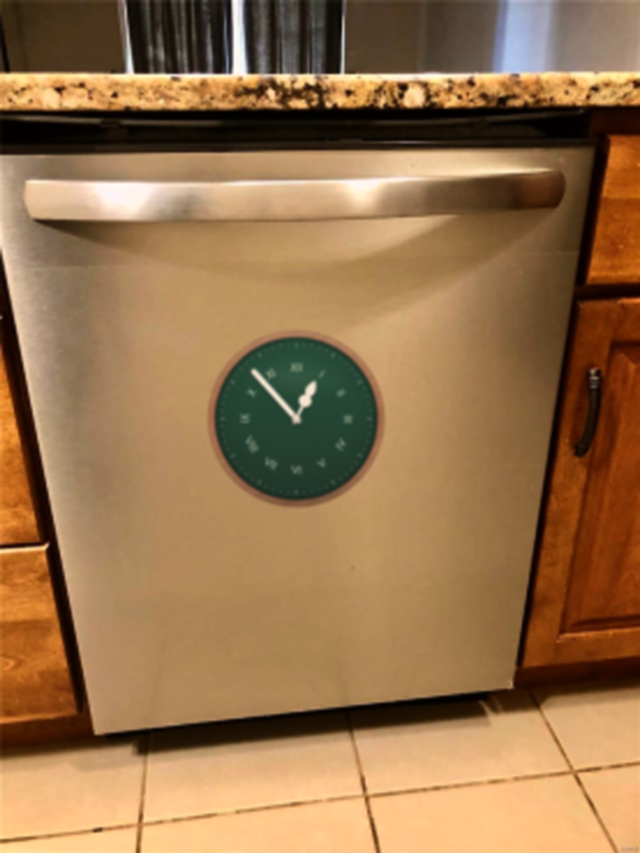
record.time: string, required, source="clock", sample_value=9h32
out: 12h53
